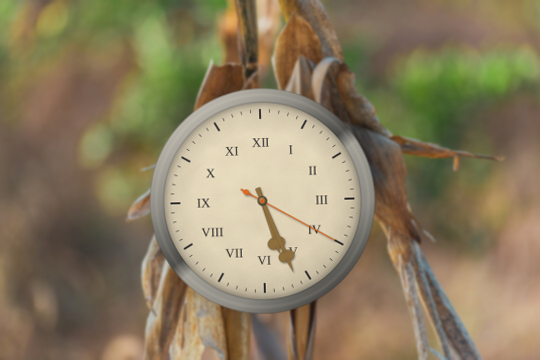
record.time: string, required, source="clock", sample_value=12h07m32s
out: 5h26m20s
